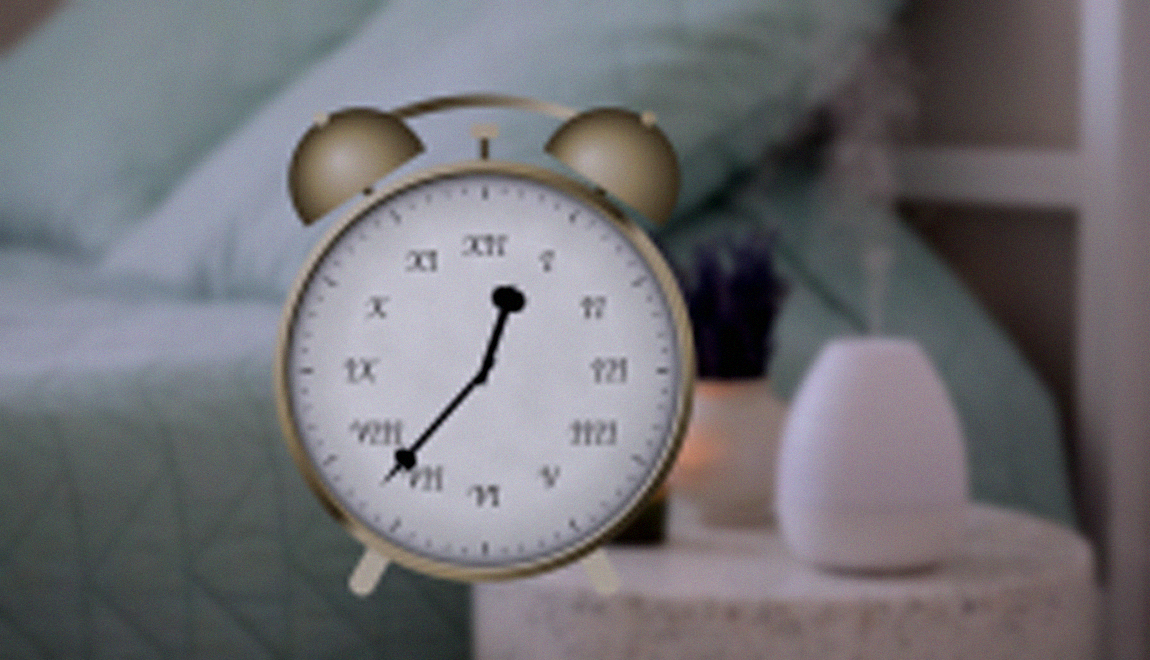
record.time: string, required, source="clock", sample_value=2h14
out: 12h37
